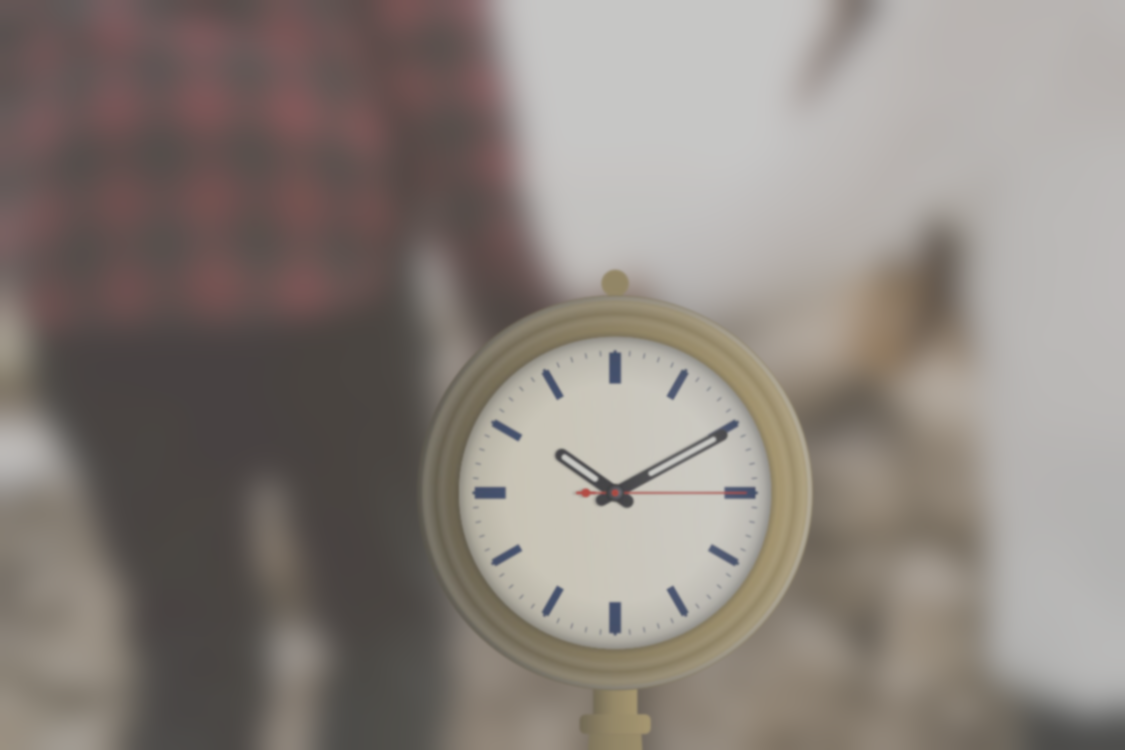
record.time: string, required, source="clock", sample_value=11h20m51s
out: 10h10m15s
